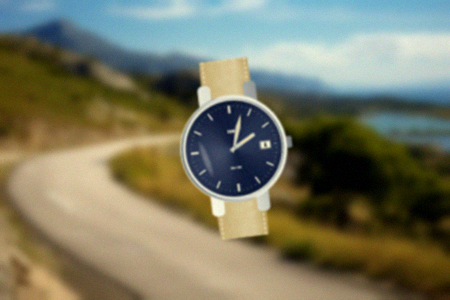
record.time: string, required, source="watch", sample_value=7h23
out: 2h03
